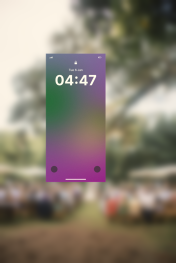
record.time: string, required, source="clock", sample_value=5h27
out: 4h47
